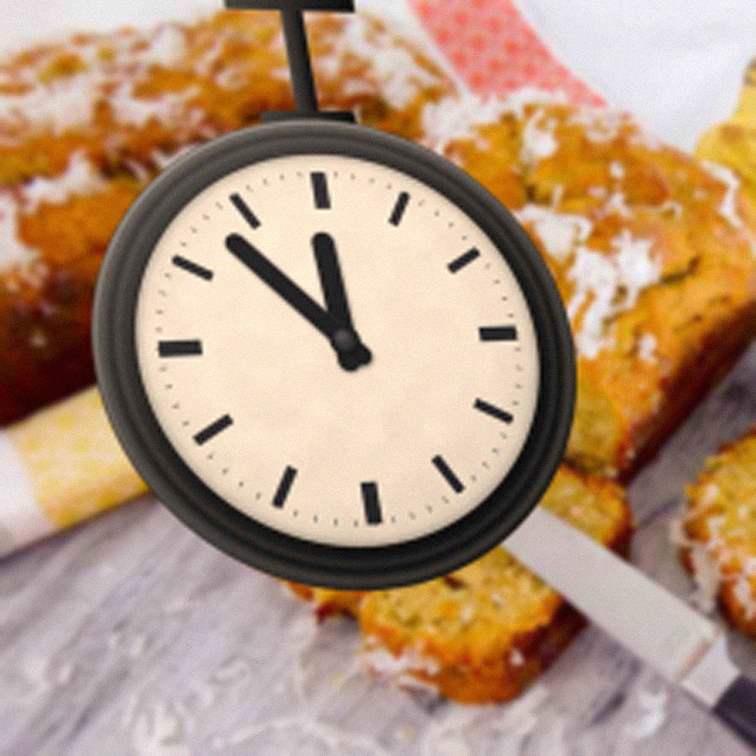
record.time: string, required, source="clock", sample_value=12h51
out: 11h53
